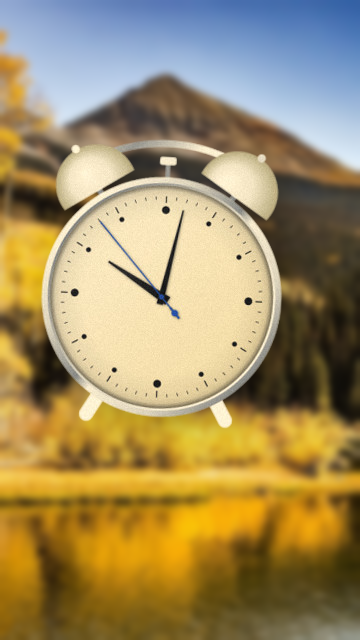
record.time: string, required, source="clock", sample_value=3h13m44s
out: 10h01m53s
